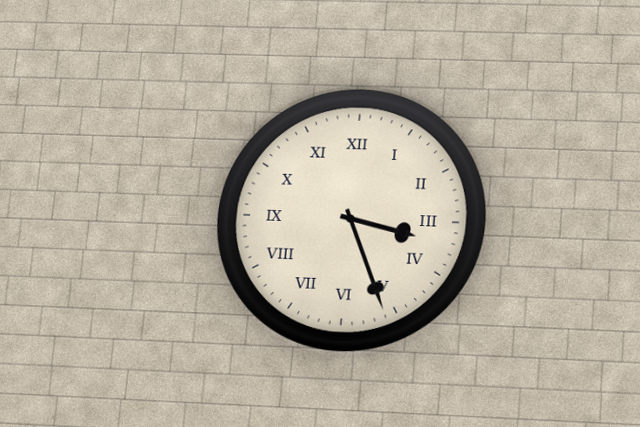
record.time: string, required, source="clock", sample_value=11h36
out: 3h26
